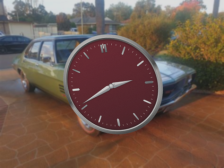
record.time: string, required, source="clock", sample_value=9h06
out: 2h41
